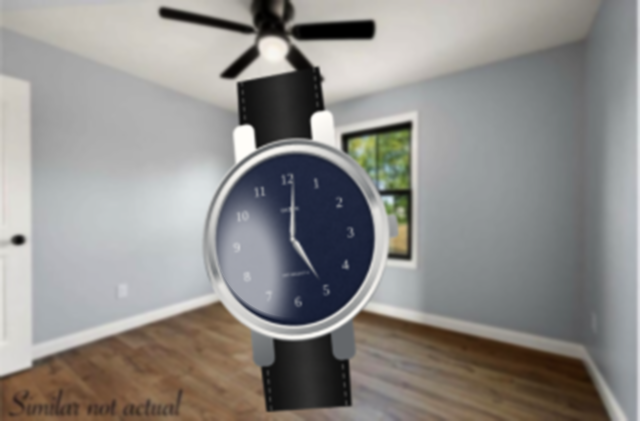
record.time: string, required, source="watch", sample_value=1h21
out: 5h01
